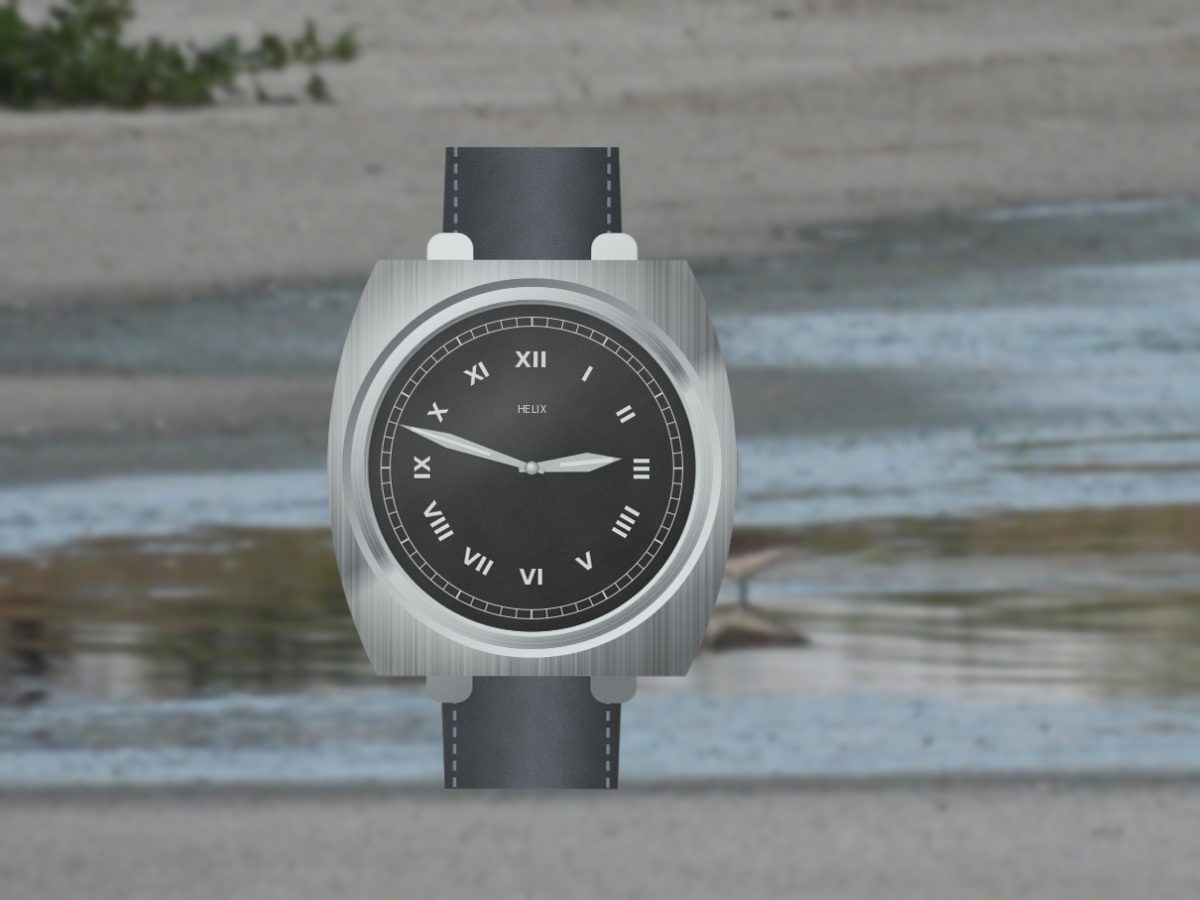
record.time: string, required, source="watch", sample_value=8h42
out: 2h48
